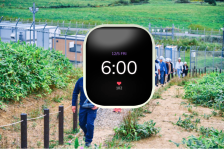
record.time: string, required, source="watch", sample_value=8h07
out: 6h00
